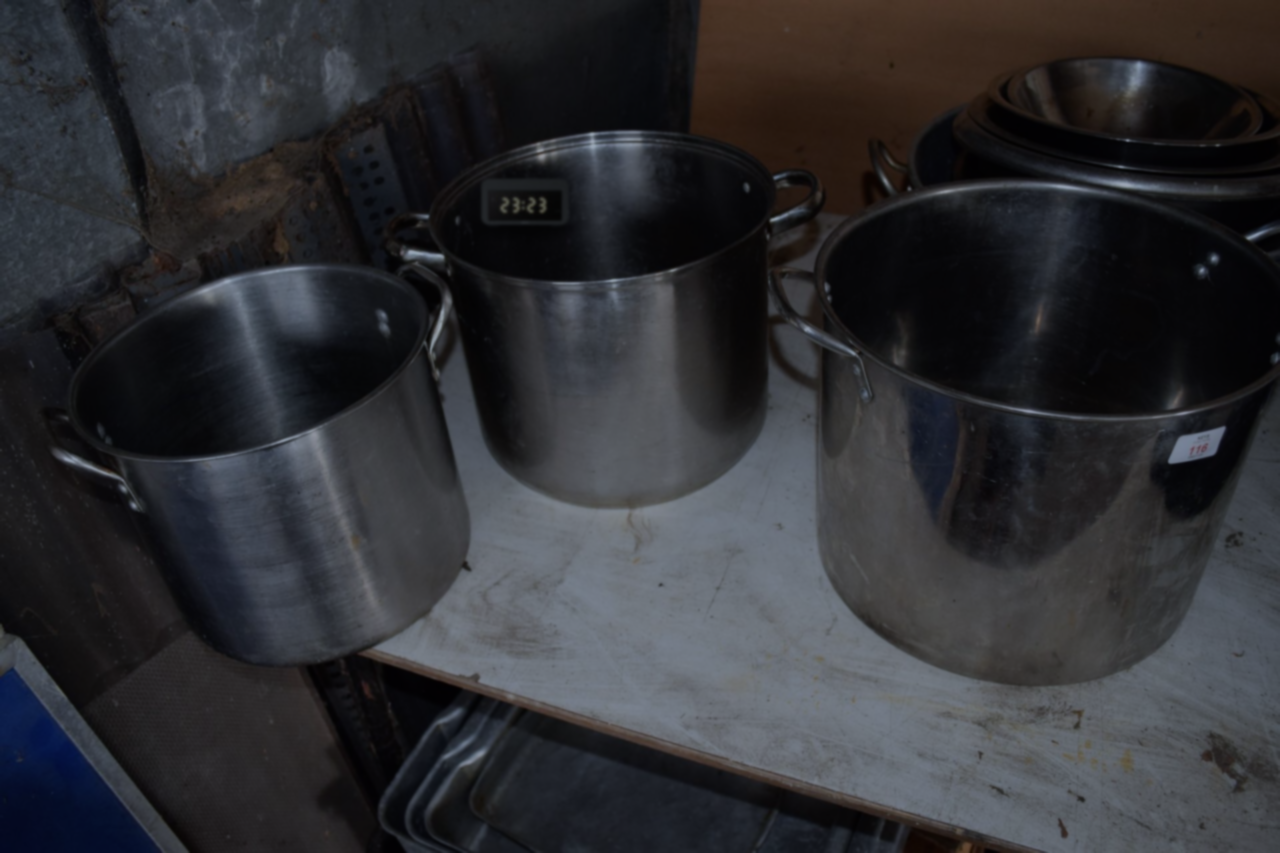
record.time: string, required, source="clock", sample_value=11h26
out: 23h23
